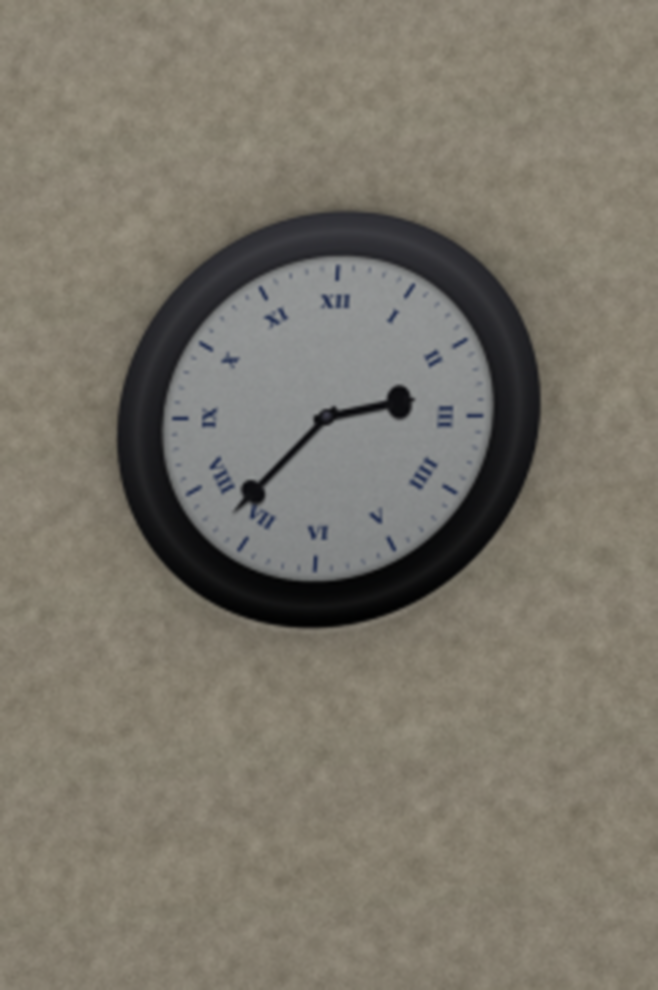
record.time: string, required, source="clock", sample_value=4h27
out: 2h37
